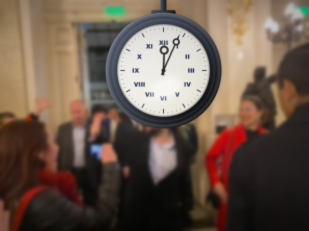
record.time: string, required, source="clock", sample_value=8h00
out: 12h04
